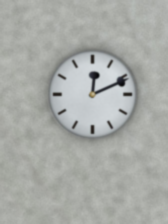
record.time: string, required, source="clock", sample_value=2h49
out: 12h11
